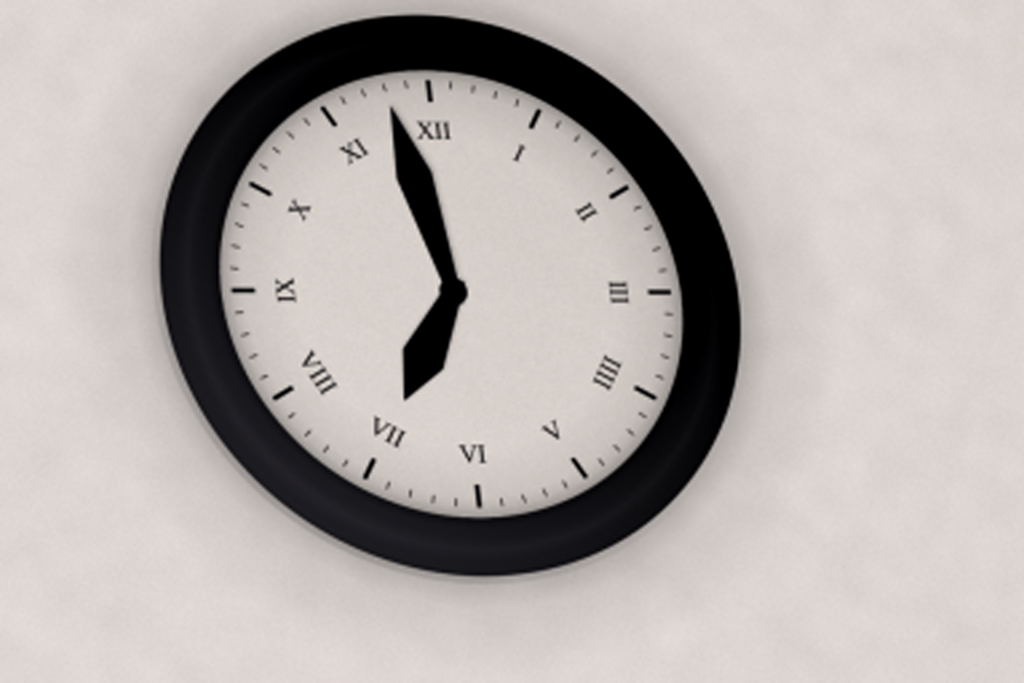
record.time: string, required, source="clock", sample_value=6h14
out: 6h58
